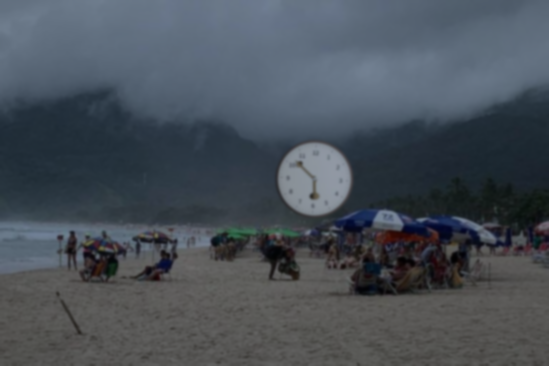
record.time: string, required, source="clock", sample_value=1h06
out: 5h52
